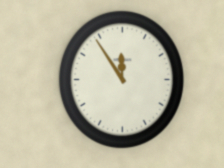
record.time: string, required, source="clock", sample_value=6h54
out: 11h54
